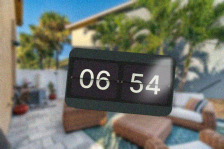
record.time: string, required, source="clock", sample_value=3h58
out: 6h54
